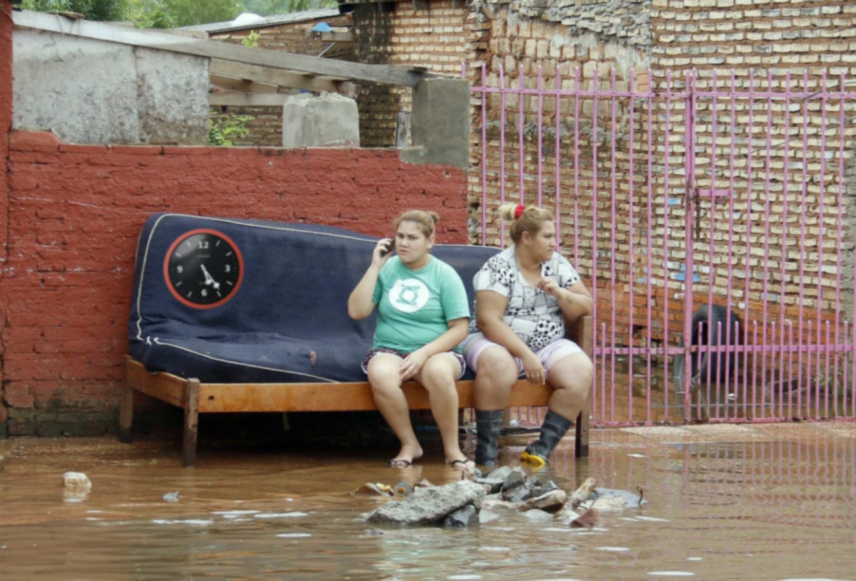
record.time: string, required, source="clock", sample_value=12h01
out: 5h24
